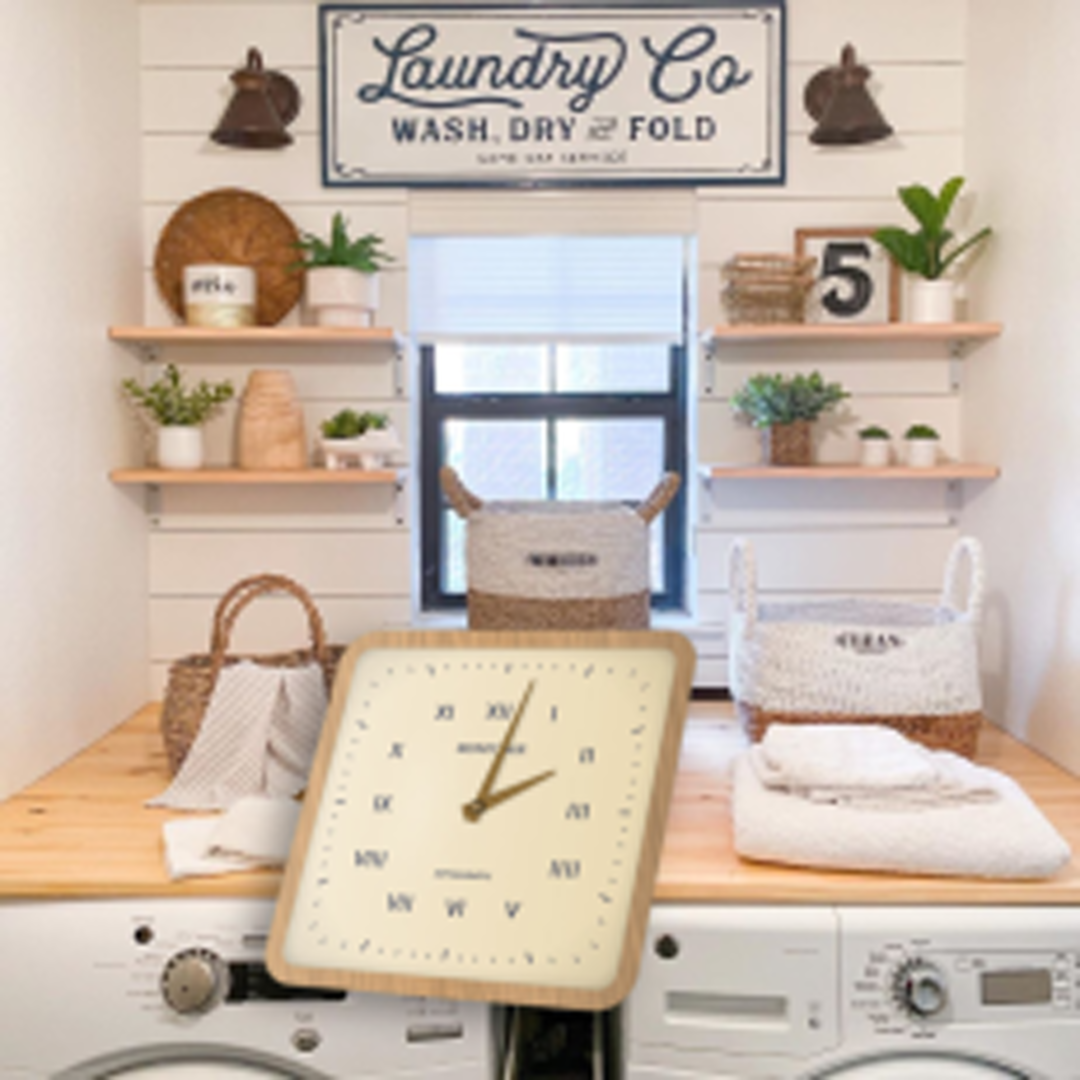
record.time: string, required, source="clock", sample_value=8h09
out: 2h02
